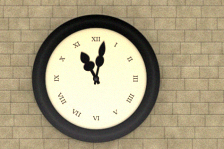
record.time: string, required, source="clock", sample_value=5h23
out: 11h02
